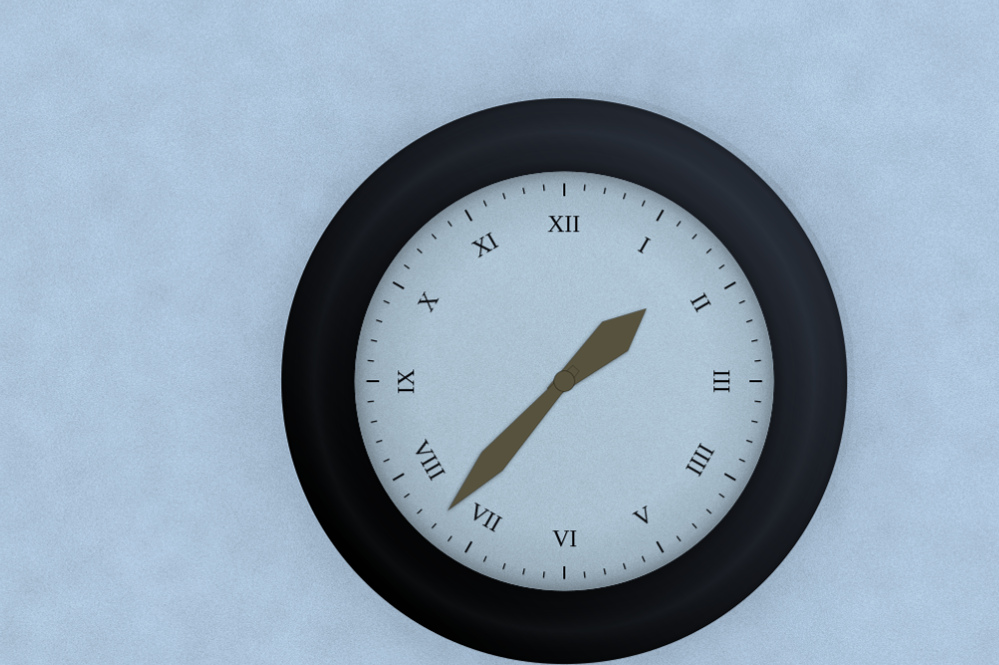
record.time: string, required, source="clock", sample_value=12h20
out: 1h37
